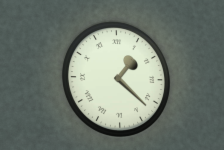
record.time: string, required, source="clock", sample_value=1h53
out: 1h22
